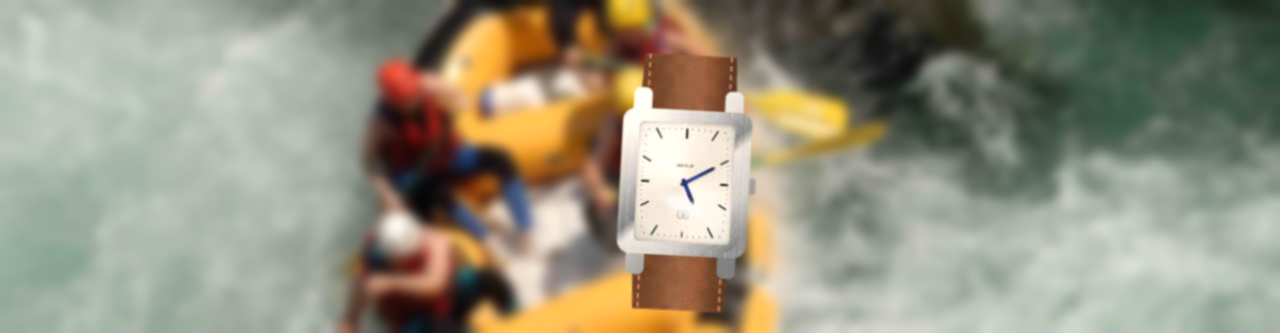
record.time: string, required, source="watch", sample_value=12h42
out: 5h10
